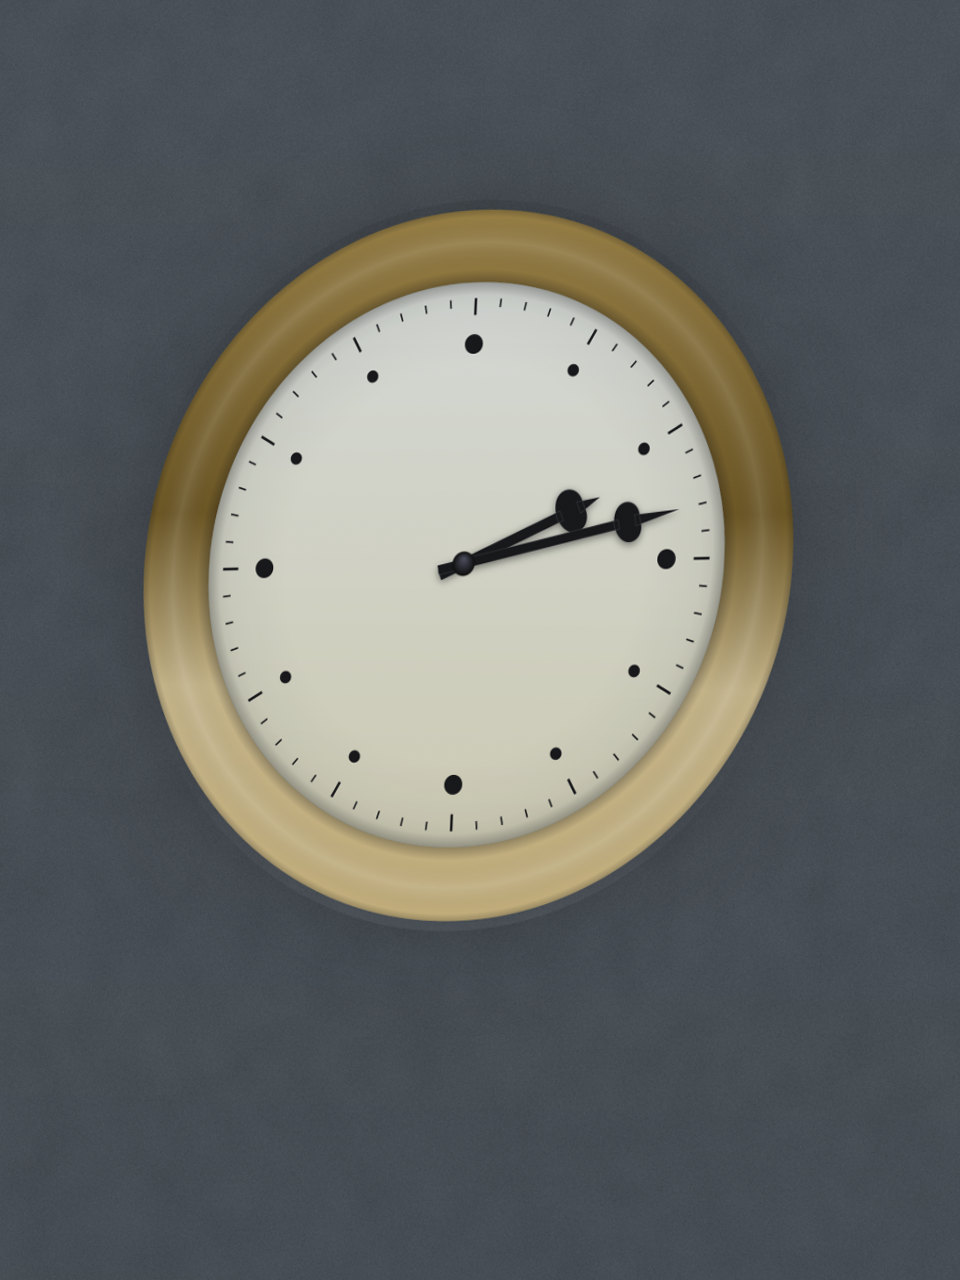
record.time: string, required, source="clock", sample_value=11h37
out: 2h13
